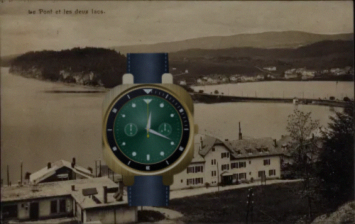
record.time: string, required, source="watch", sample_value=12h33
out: 12h19
